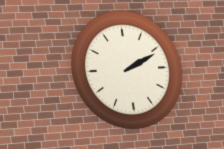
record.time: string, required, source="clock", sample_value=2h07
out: 2h11
